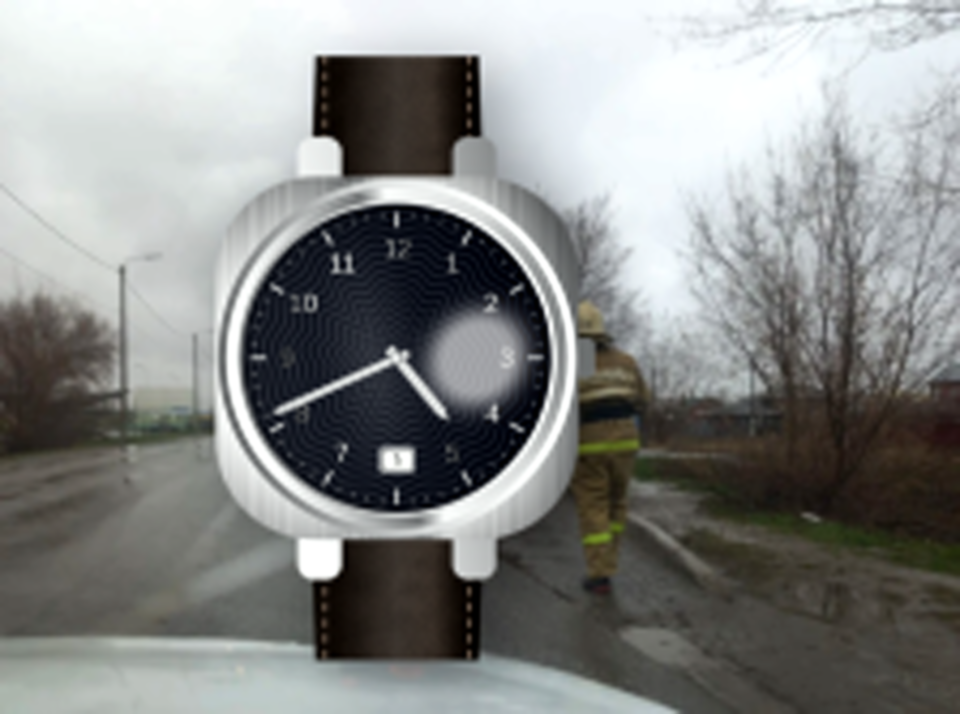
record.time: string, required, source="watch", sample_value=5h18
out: 4h41
